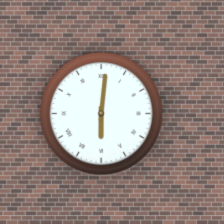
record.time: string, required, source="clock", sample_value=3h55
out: 6h01
